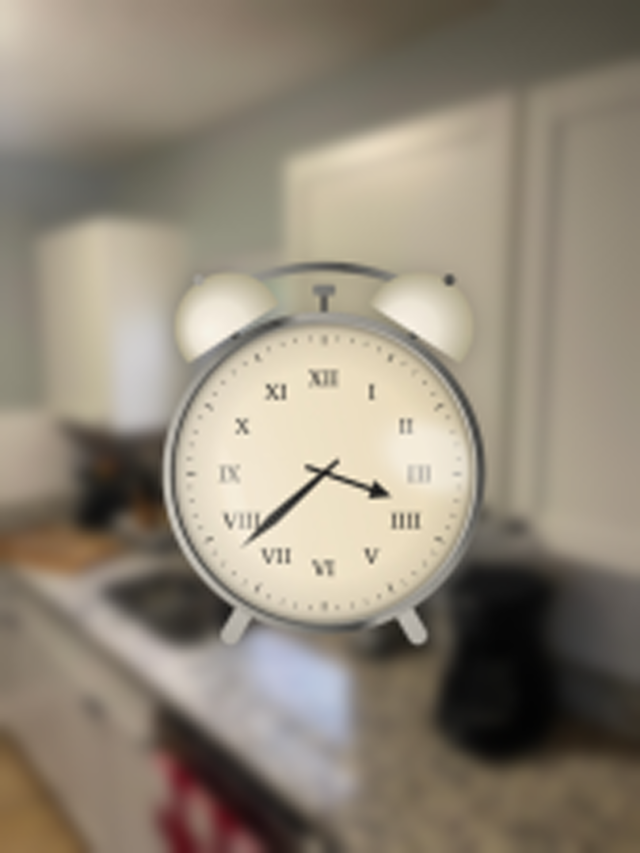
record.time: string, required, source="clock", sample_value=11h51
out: 3h38
